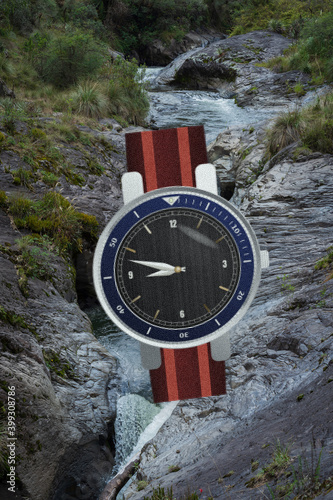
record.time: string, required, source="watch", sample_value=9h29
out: 8h48
